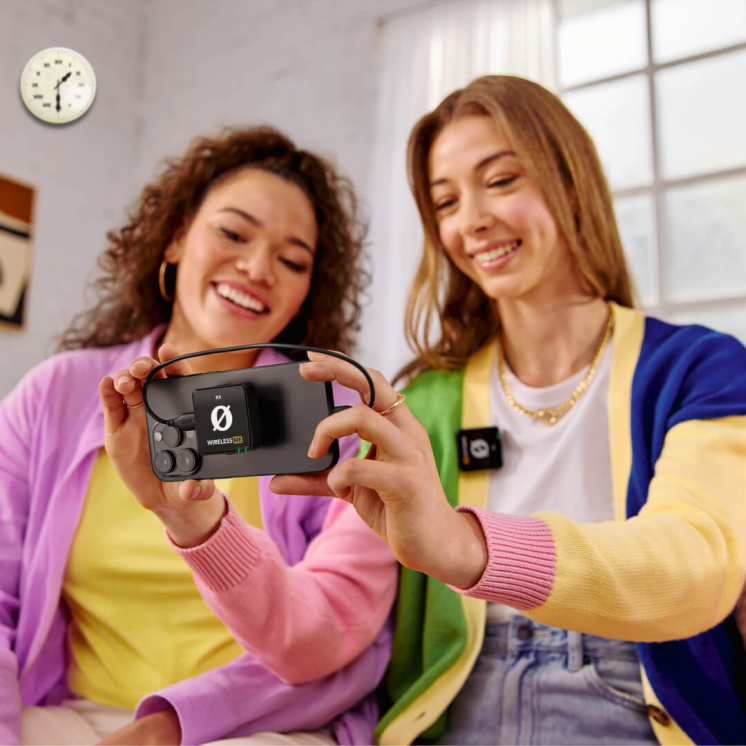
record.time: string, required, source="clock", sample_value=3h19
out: 1h30
